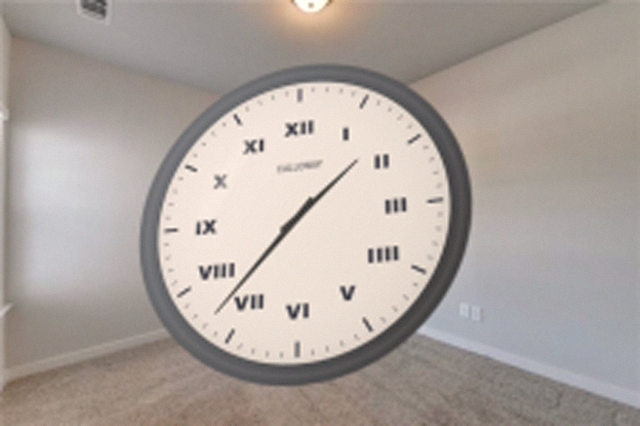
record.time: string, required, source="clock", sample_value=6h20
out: 1h37
